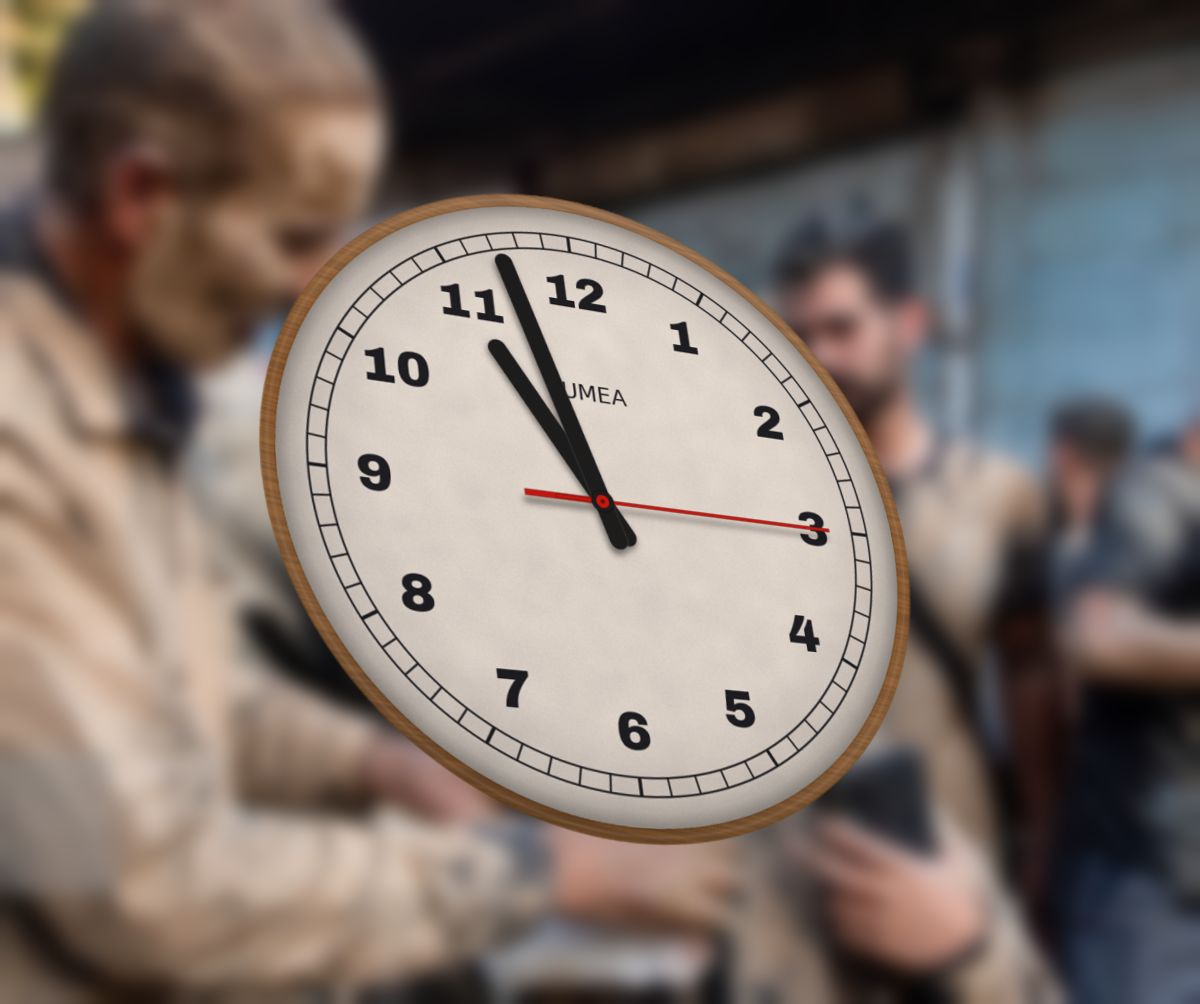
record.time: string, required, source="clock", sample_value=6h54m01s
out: 10h57m15s
